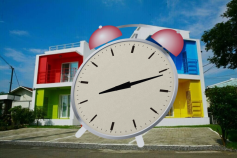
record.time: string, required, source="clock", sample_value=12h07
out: 8h11
